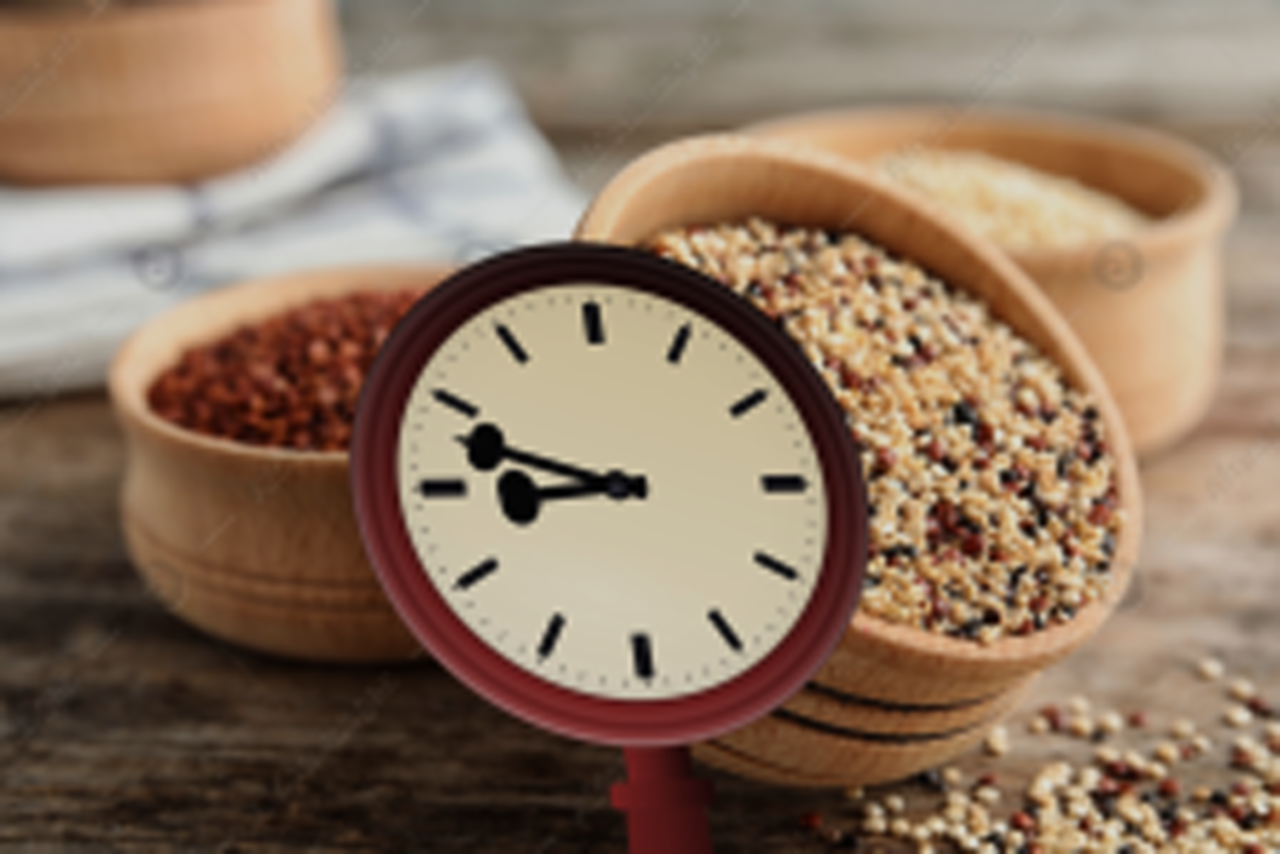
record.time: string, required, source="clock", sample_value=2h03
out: 8h48
